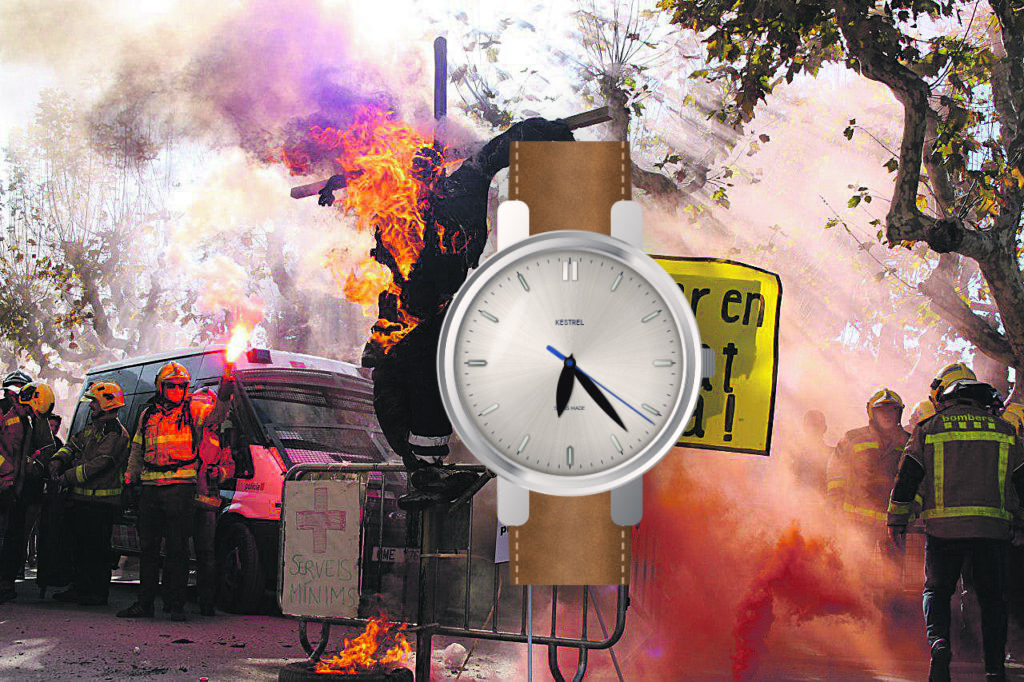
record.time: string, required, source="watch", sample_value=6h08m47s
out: 6h23m21s
